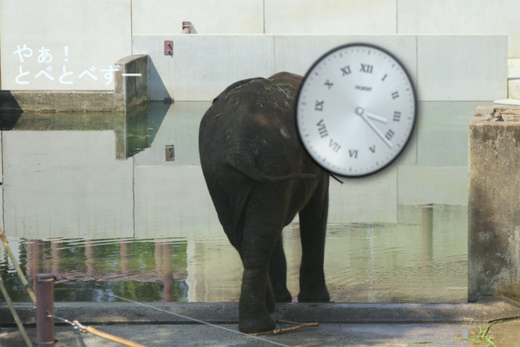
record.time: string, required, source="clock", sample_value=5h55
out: 3h21
